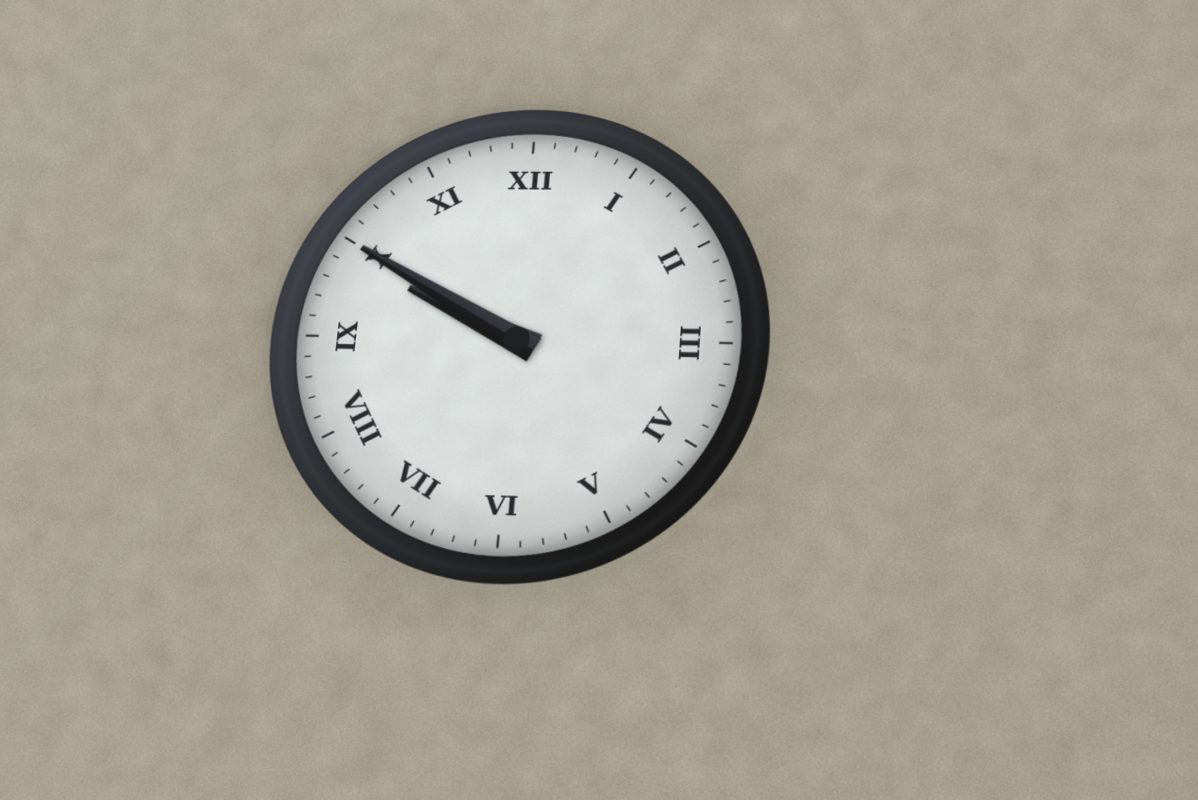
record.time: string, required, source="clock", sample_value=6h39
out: 9h50
